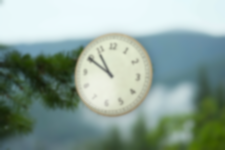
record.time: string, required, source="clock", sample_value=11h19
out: 10h50
